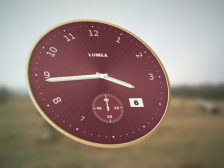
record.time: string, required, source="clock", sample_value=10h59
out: 3h44
